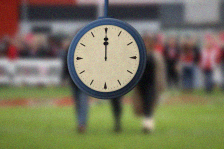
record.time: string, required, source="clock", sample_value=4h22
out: 12h00
